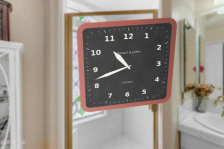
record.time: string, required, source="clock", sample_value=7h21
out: 10h42
